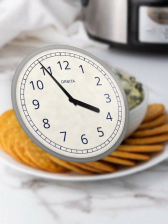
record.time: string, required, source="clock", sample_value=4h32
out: 3h55
